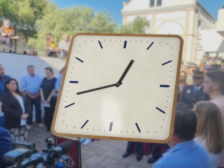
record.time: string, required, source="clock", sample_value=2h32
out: 12h42
